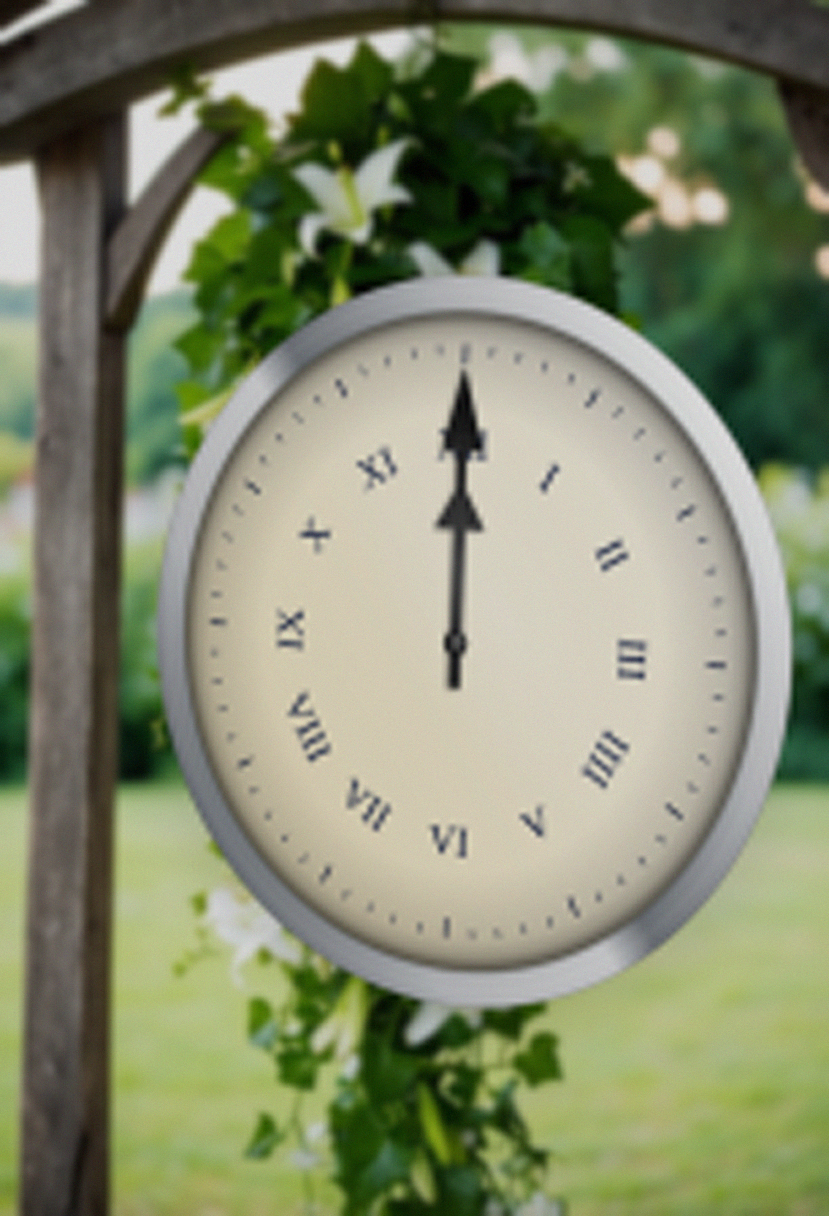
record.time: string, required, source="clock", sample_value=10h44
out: 12h00
